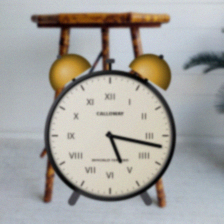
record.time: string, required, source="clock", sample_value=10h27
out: 5h17
